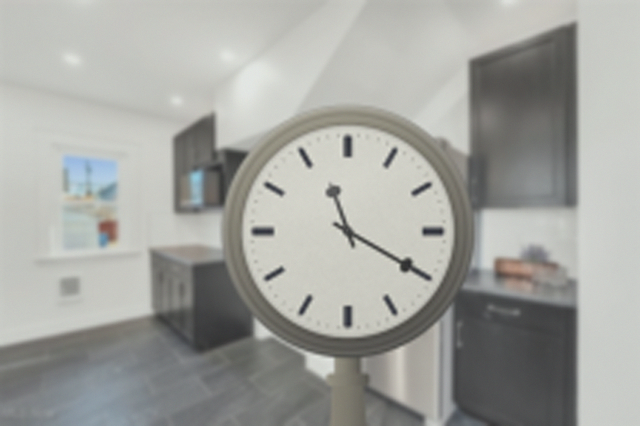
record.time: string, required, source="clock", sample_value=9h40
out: 11h20
